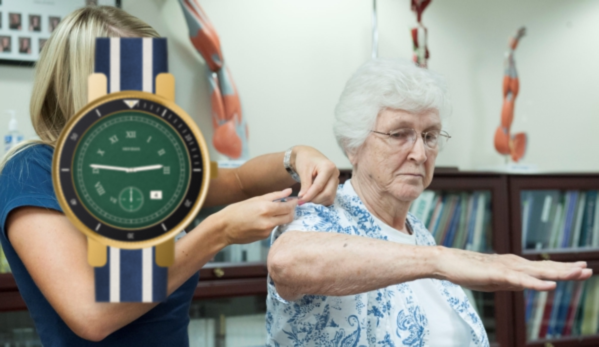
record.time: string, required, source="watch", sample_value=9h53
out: 2h46
